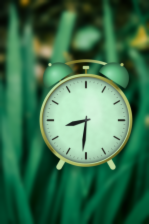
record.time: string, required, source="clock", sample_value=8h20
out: 8h31
